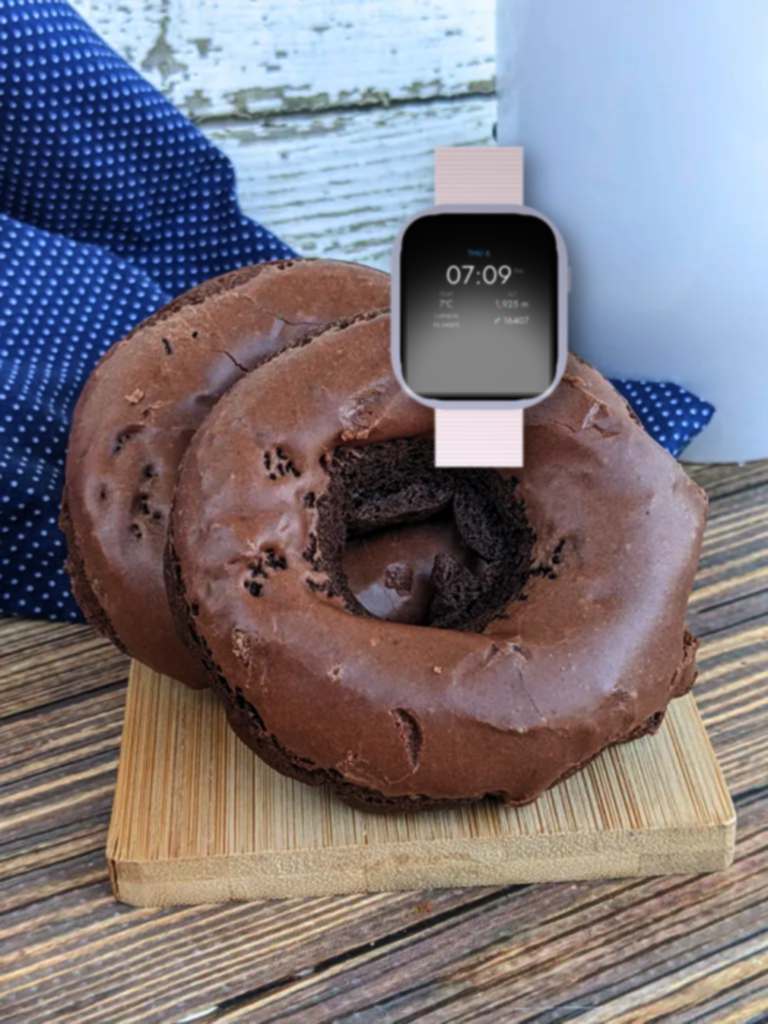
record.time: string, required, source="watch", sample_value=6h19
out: 7h09
